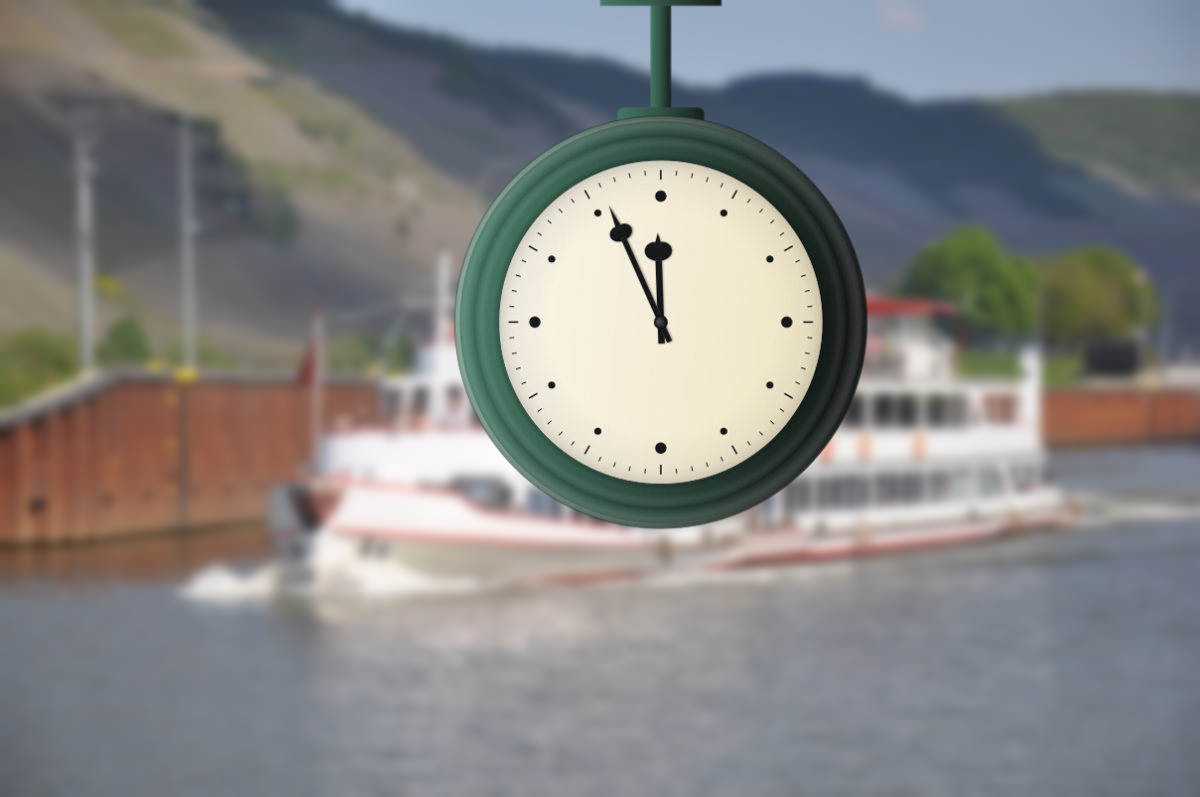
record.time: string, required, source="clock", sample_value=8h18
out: 11h56
